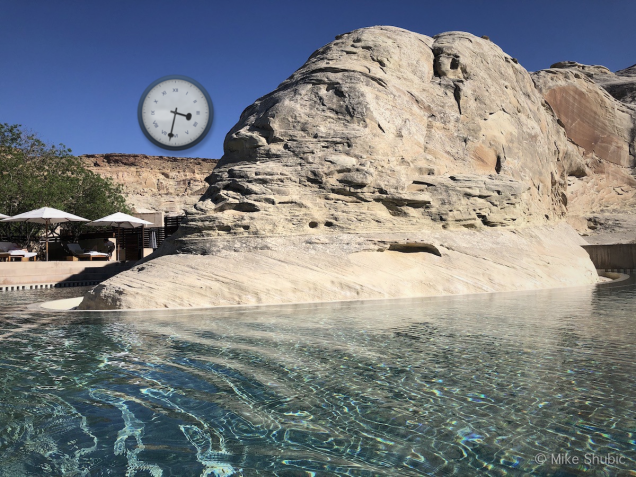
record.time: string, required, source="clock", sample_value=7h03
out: 3h32
